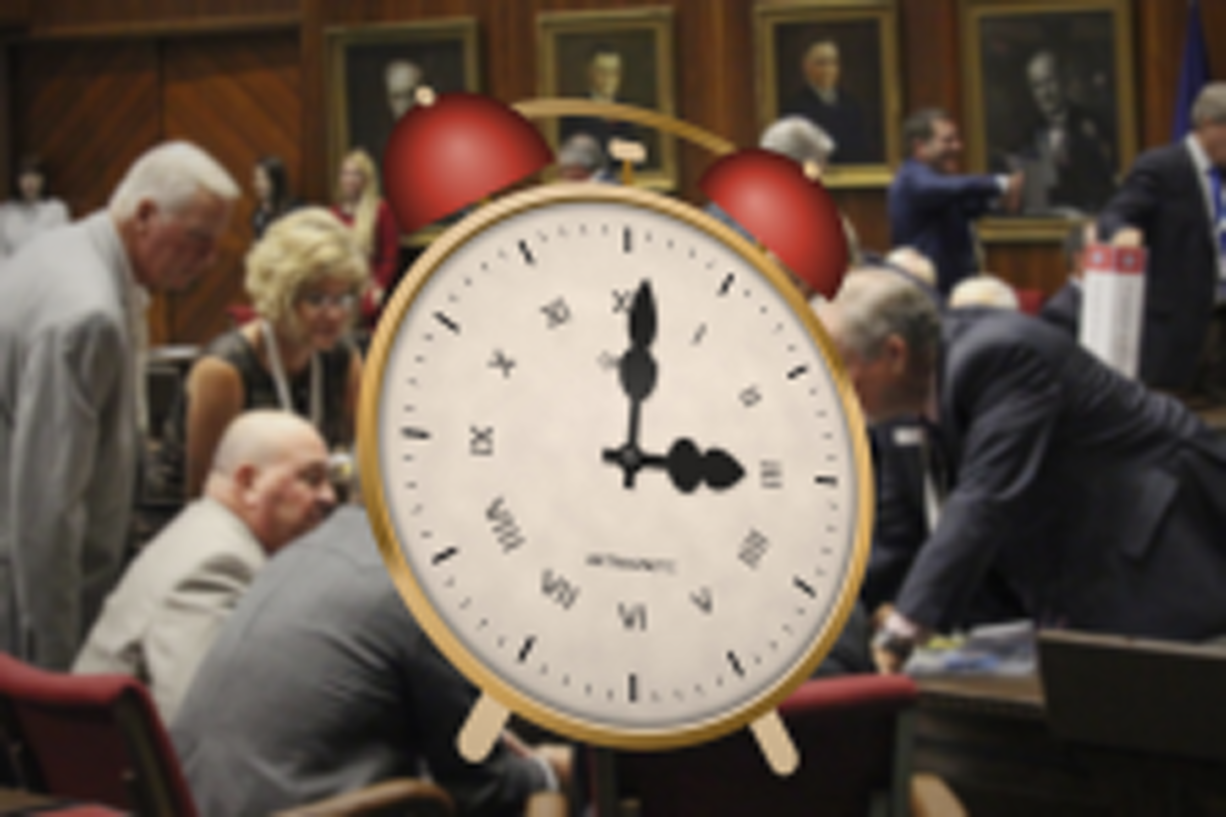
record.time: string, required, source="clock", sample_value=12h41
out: 3h01
